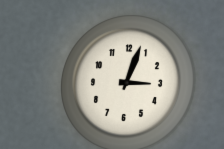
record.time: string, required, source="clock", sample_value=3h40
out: 3h03
